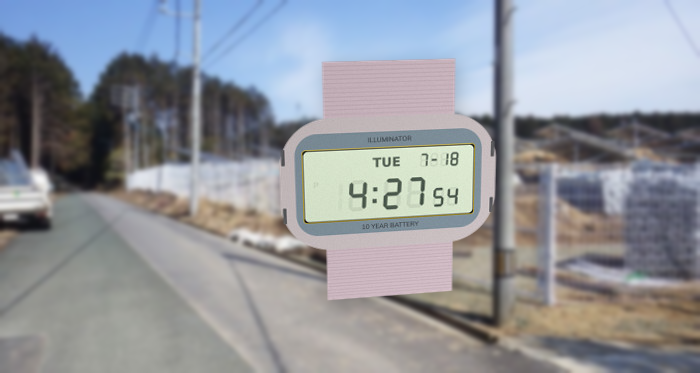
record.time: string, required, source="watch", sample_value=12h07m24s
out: 4h27m54s
